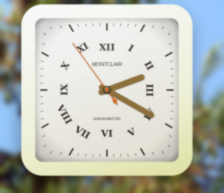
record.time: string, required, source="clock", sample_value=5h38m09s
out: 2h19m54s
